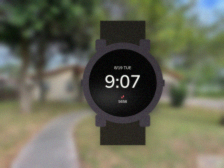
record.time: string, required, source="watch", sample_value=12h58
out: 9h07
